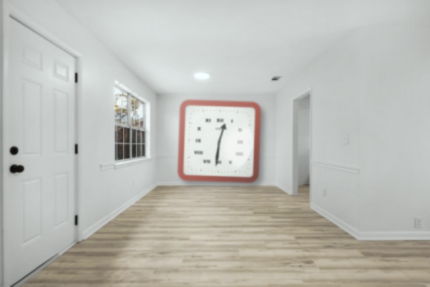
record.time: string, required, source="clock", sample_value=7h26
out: 12h31
